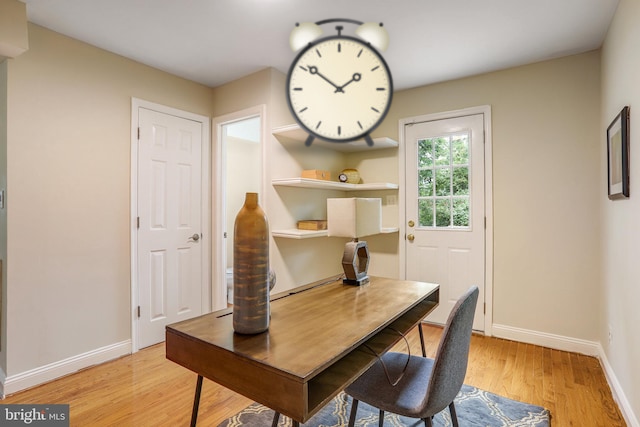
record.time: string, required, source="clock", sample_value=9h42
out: 1h51
